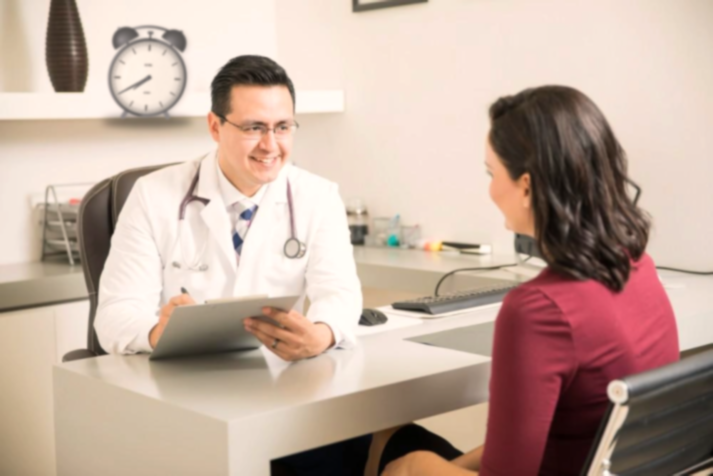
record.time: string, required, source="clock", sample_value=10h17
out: 7h40
